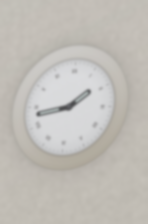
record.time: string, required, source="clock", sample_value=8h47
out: 1h43
